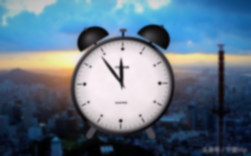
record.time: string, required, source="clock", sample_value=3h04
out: 11h54
